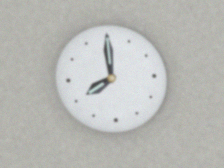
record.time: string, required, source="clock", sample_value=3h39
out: 8h00
